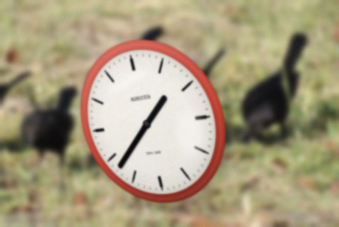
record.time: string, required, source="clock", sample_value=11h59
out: 1h38
